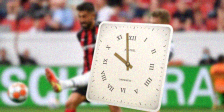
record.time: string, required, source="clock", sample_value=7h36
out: 9h58
